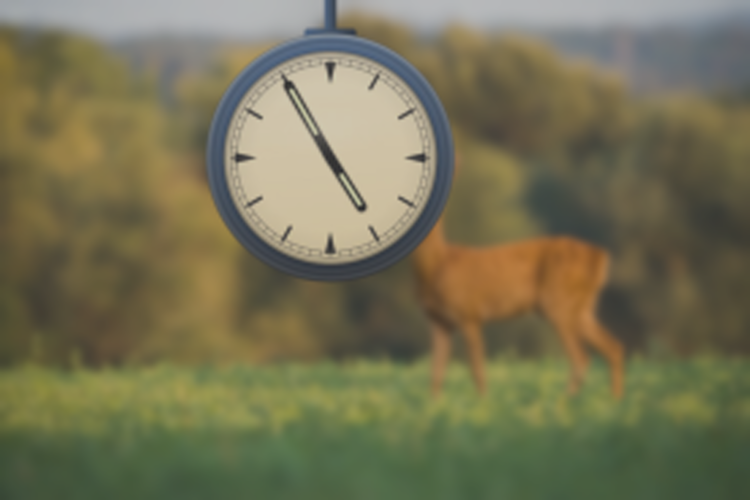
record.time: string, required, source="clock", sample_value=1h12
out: 4h55
